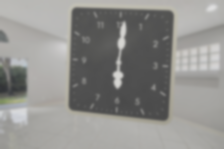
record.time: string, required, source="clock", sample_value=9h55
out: 6h01
